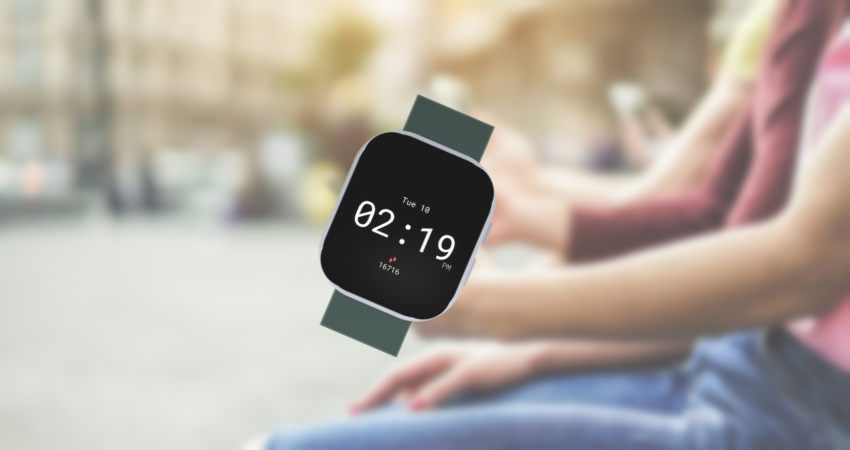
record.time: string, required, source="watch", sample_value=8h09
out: 2h19
